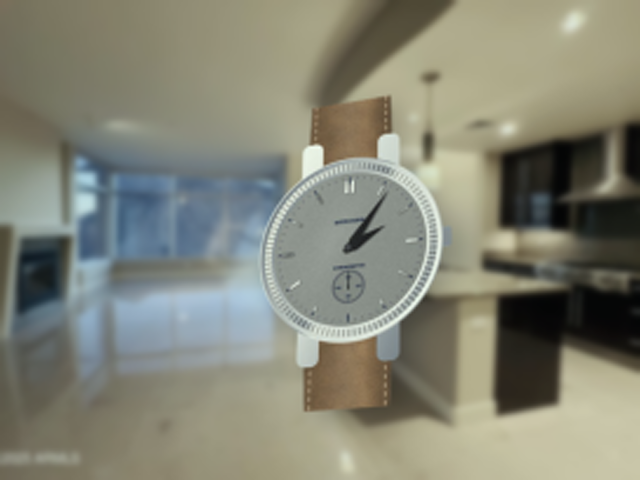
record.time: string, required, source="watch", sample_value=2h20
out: 2h06
